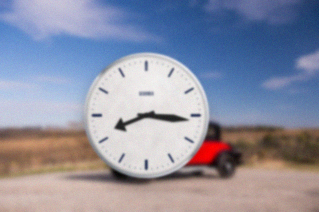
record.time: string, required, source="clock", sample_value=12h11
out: 8h16
